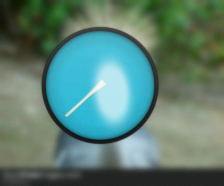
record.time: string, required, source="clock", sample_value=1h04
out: 7h38
